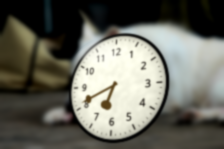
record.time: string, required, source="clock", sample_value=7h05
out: 6h41
